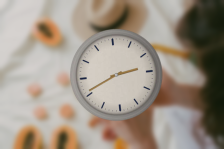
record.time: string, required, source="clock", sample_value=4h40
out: 2h41
